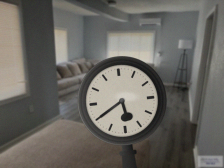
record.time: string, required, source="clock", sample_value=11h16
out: 5h40
